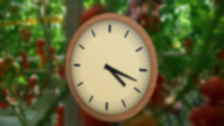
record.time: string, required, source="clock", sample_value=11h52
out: 4h18
